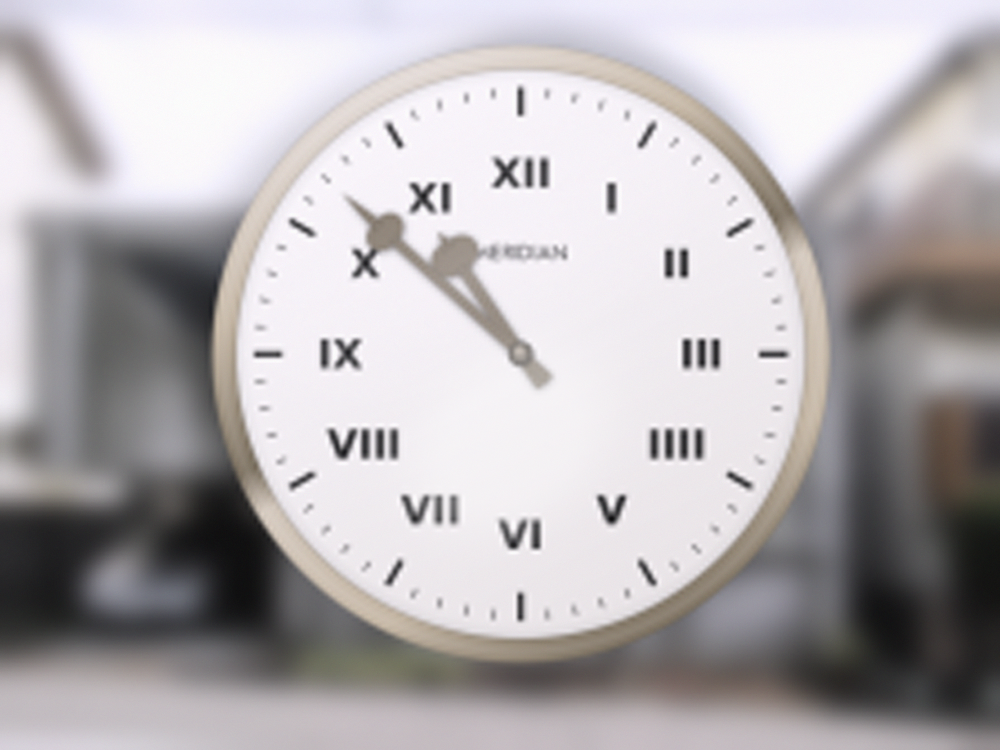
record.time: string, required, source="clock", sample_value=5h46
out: 10h52
